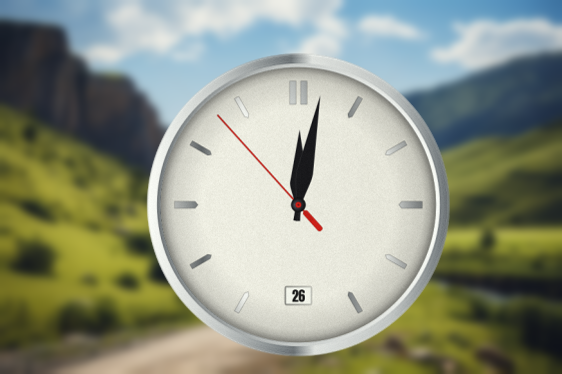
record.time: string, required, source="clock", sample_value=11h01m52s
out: 12h01m53s
